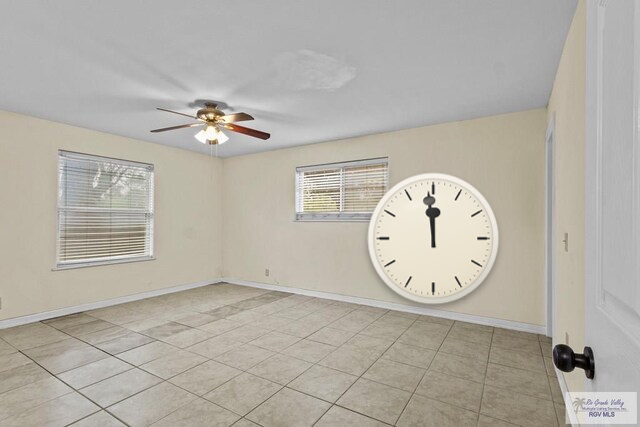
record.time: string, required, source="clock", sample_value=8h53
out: 11h59
